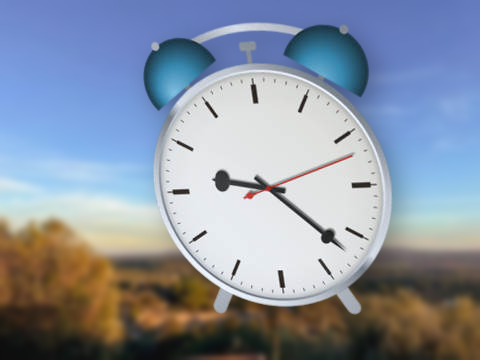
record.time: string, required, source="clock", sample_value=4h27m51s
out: 9h22m12s
